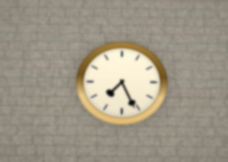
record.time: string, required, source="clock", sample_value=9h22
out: 7h26
